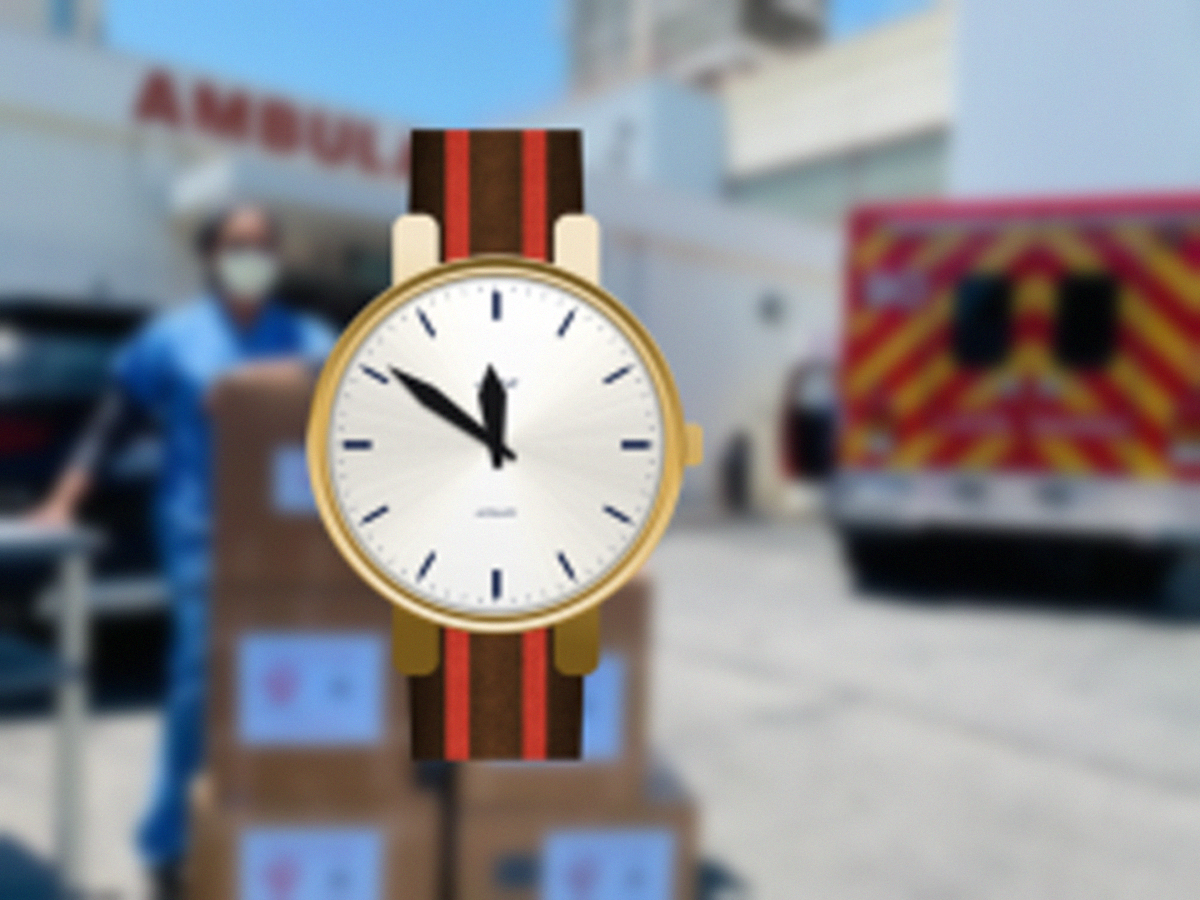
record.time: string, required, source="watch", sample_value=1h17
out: 11h51
